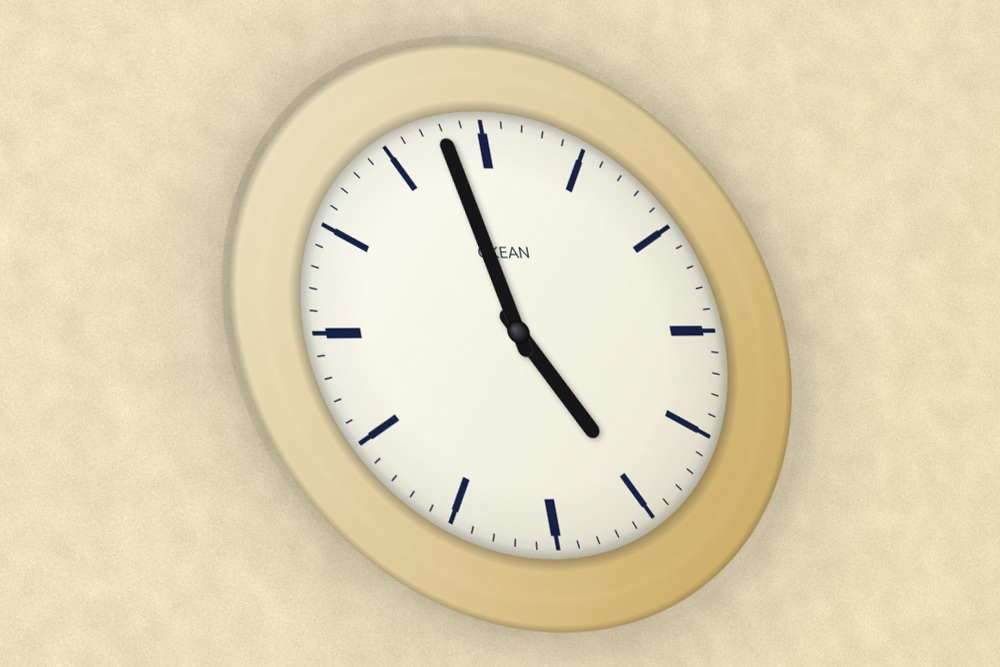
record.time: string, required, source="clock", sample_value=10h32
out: 4h58
